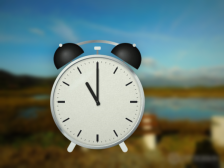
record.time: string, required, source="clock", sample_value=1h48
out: 11h00
